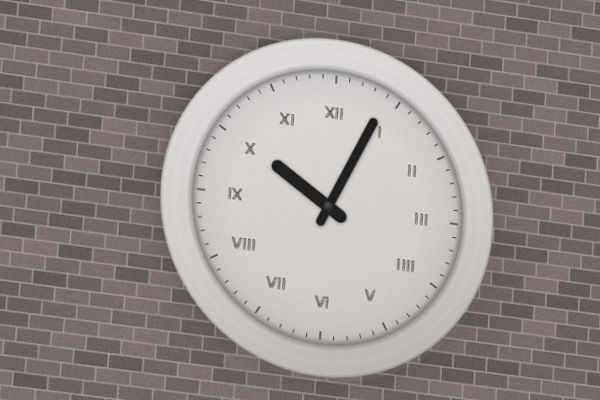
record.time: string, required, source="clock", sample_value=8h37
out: 10h04
